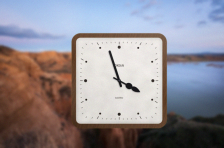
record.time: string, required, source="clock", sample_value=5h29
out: 3h57
